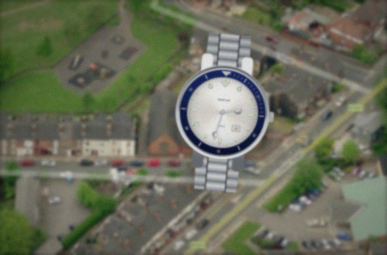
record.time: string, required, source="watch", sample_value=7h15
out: 2h32
